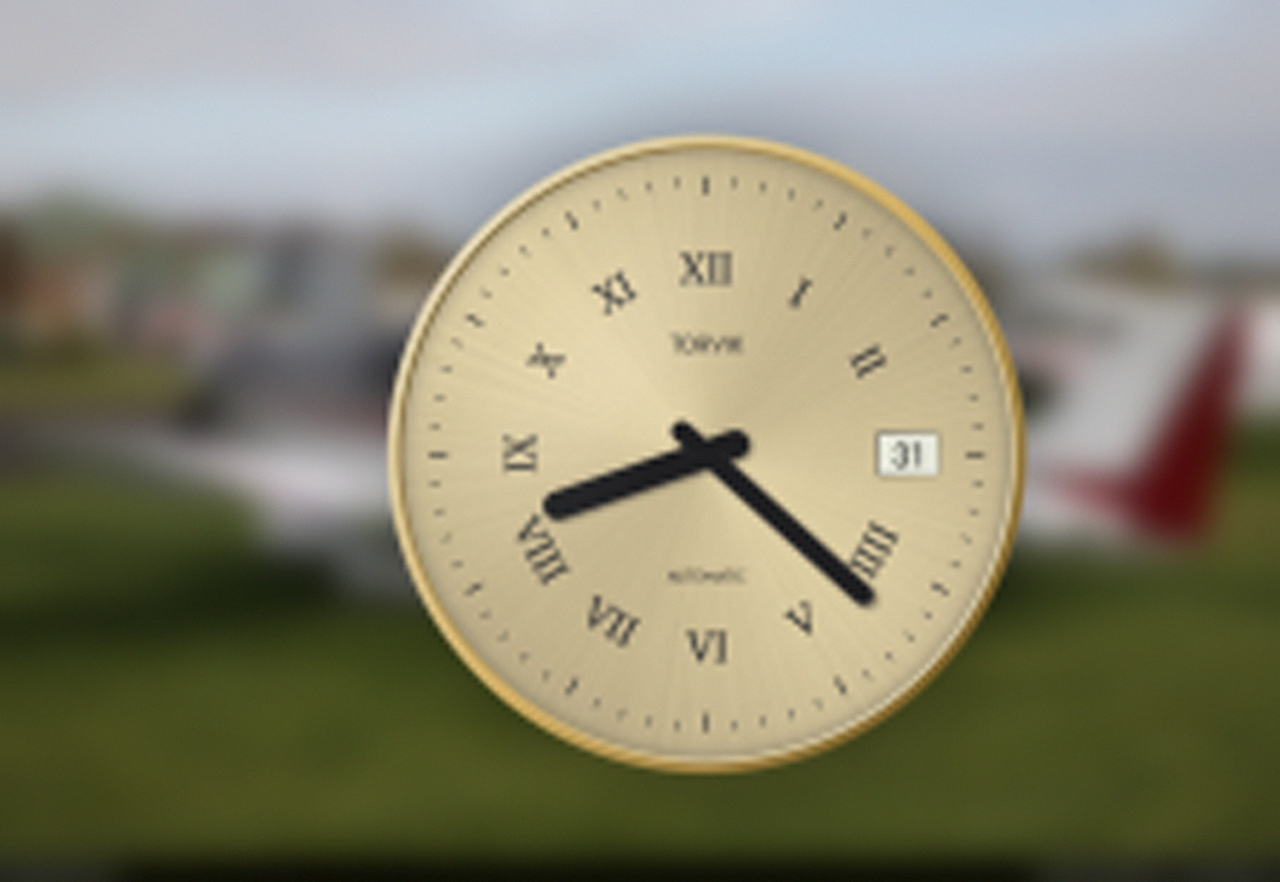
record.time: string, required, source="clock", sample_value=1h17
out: 8h22
